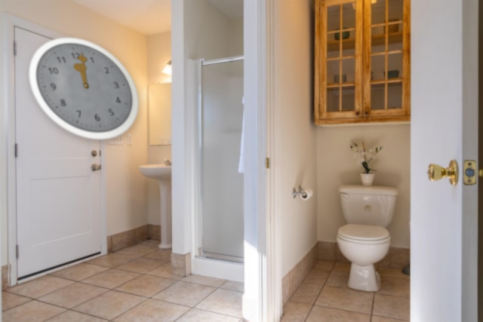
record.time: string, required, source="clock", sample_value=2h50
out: 12h02
